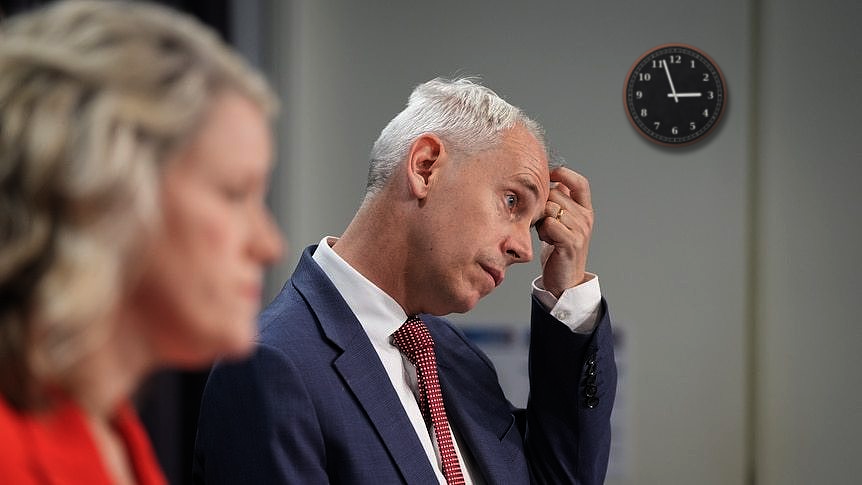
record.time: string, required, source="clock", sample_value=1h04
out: 2h57
